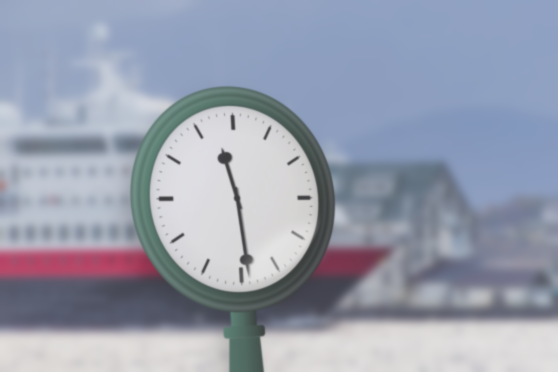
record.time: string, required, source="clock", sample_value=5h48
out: 11h29
